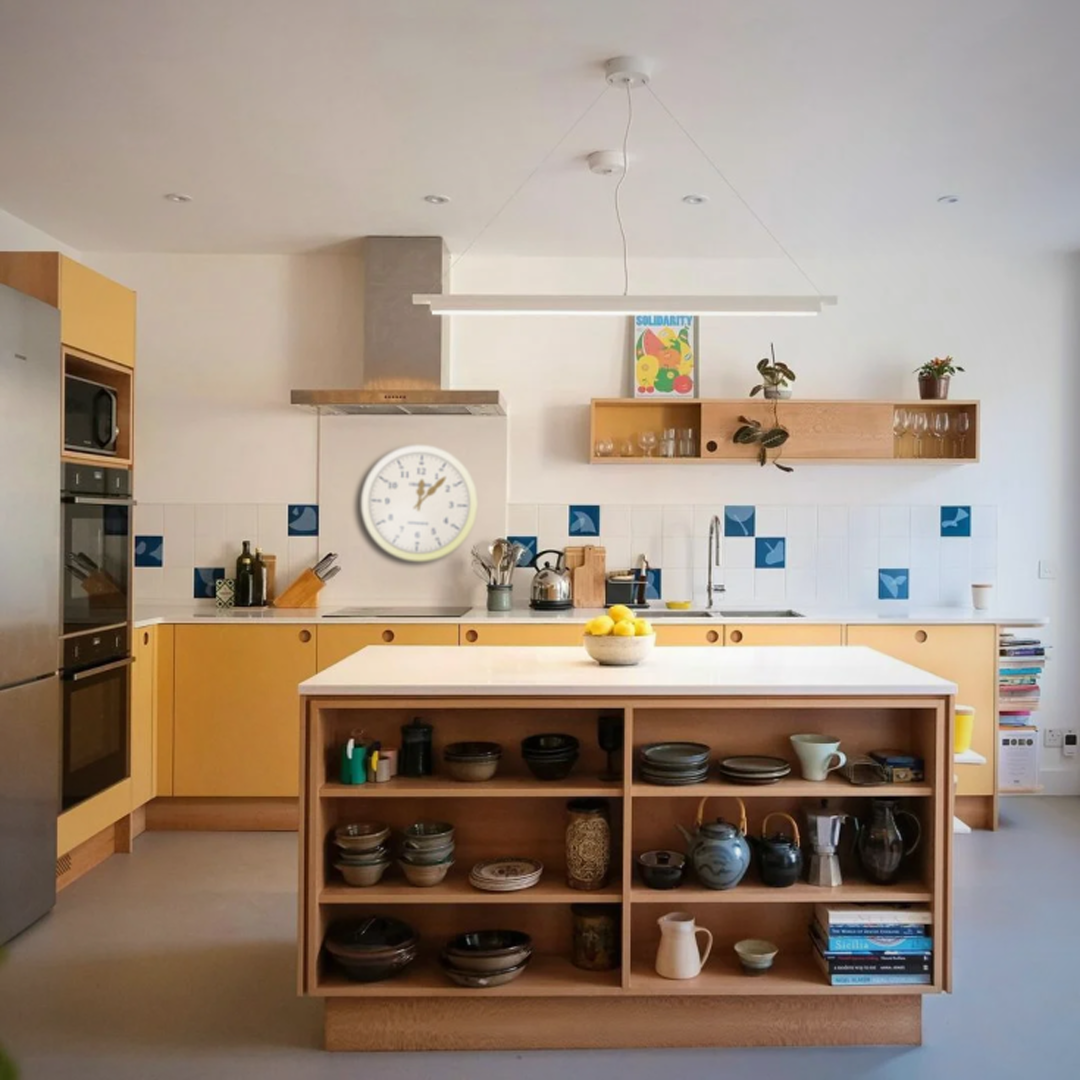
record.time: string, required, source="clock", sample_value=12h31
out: 12h07
